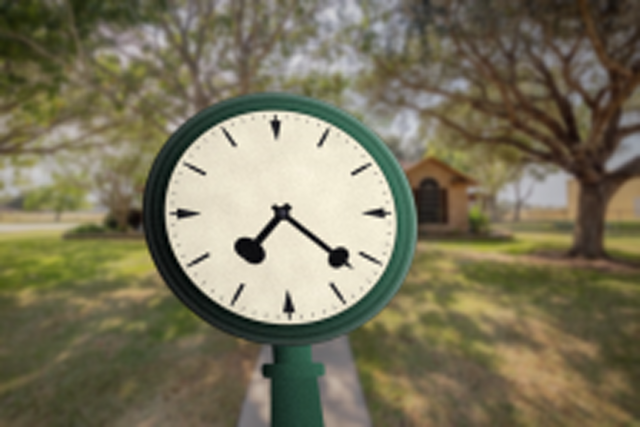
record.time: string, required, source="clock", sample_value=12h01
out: 7h22
